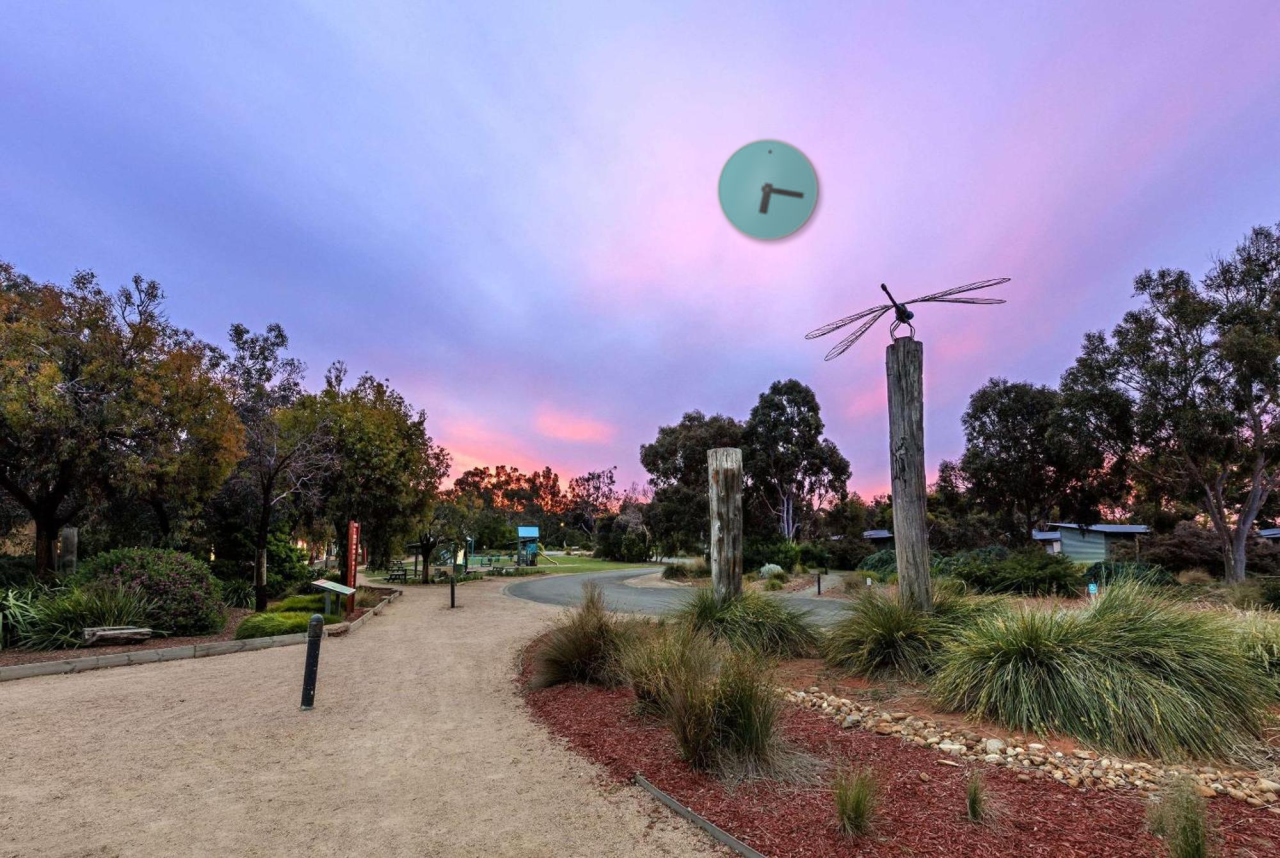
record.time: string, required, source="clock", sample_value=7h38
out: 6h16
